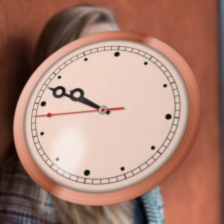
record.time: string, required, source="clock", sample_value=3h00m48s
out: 9h47m43s
